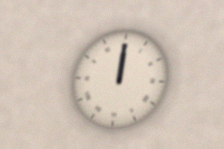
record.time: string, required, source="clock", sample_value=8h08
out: 12h00
